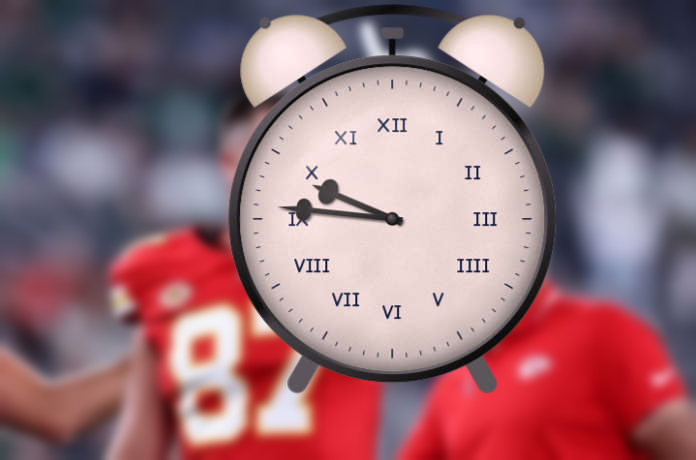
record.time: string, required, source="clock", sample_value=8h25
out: 9h46
